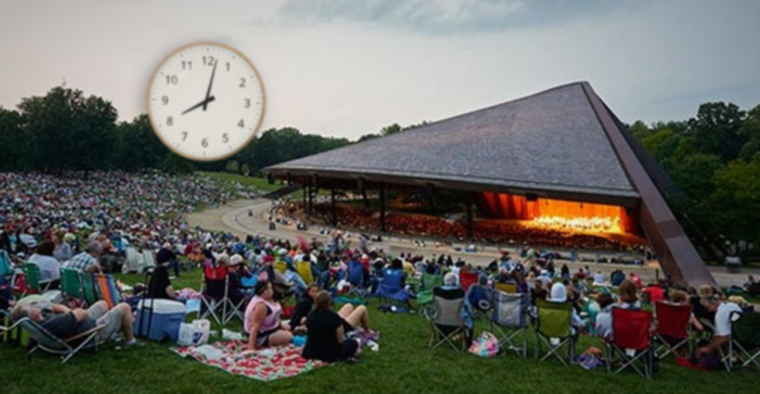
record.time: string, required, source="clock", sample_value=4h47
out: 8h02
